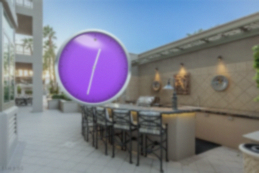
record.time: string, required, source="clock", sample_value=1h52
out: 12h32
